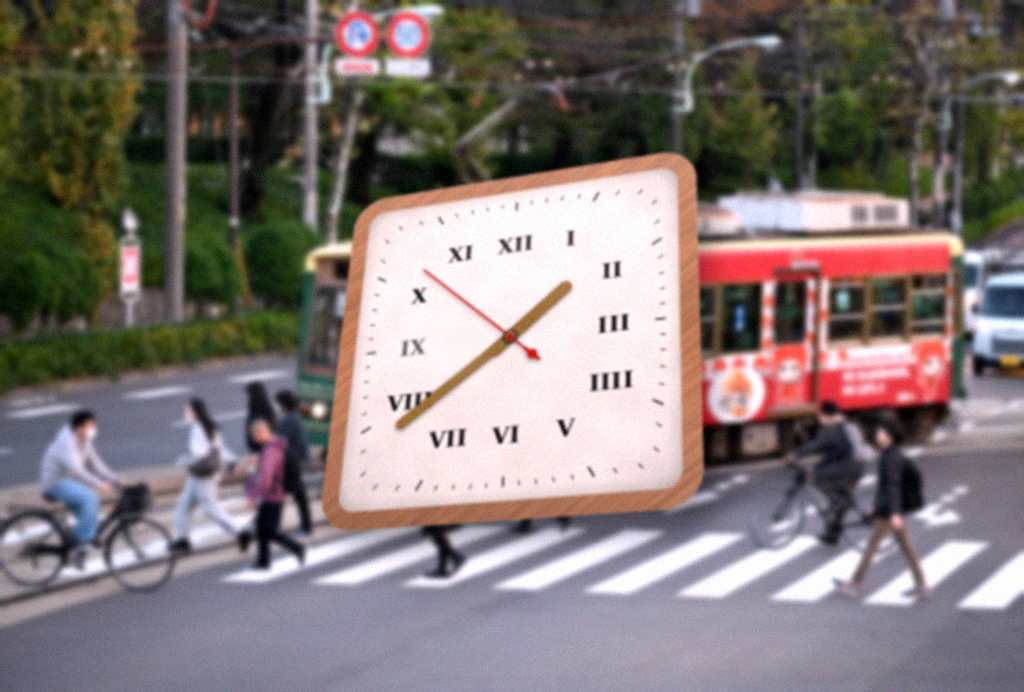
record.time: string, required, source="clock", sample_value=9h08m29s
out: 1h38m52s
